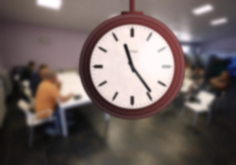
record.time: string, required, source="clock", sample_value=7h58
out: 11h24
